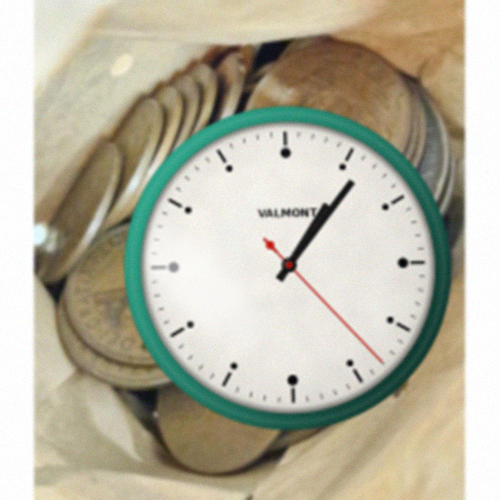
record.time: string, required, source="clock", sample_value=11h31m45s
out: 1h06m23s
